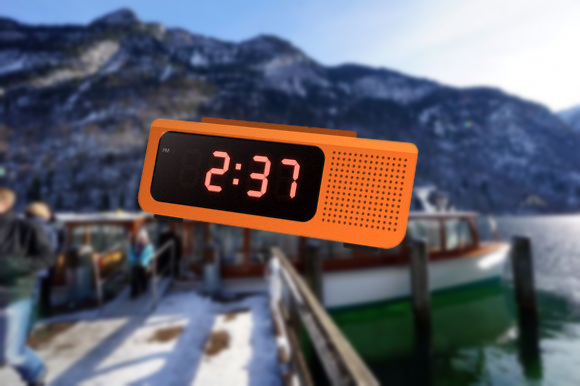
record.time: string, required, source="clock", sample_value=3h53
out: 2h37
